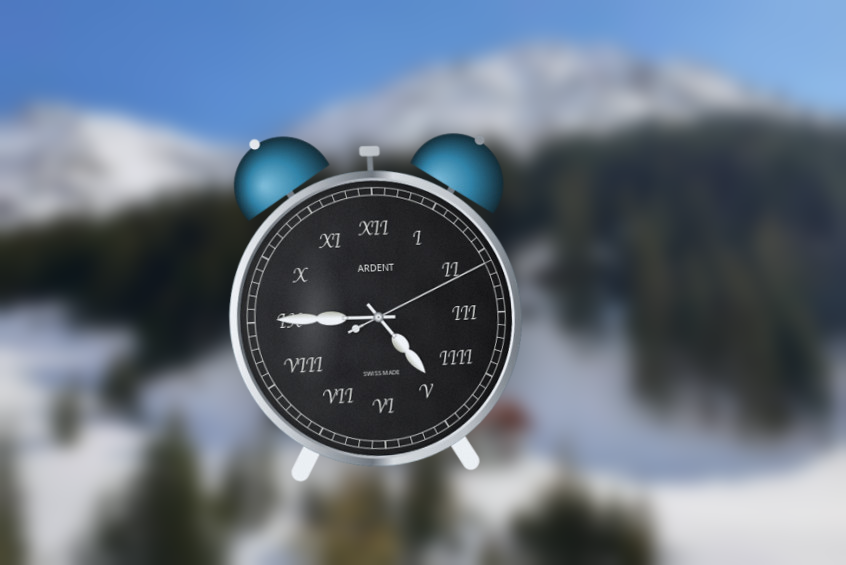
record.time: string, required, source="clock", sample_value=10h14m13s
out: 4h45m11s
